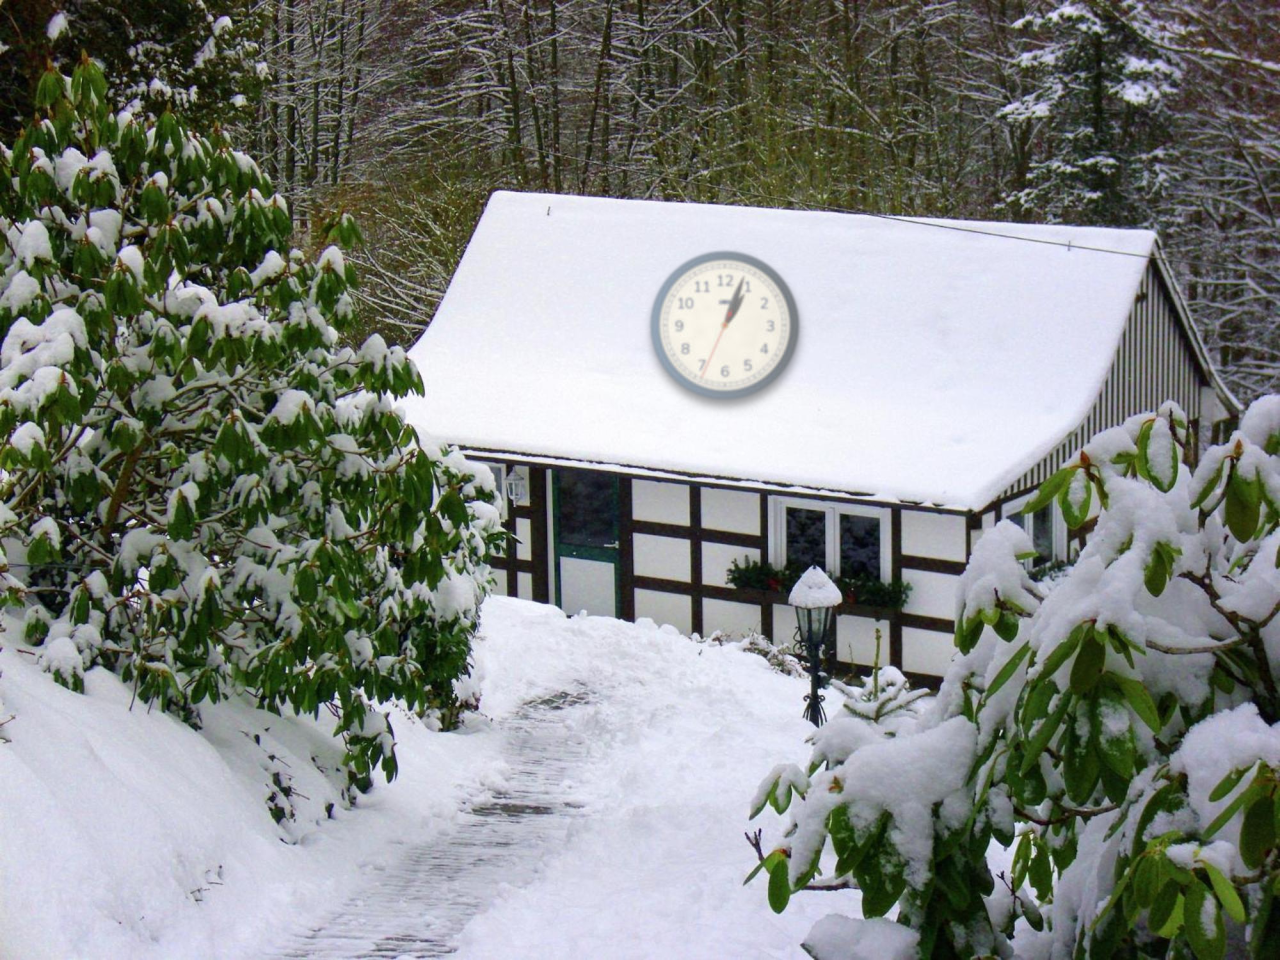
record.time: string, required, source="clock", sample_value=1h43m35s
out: 1h03m34s
